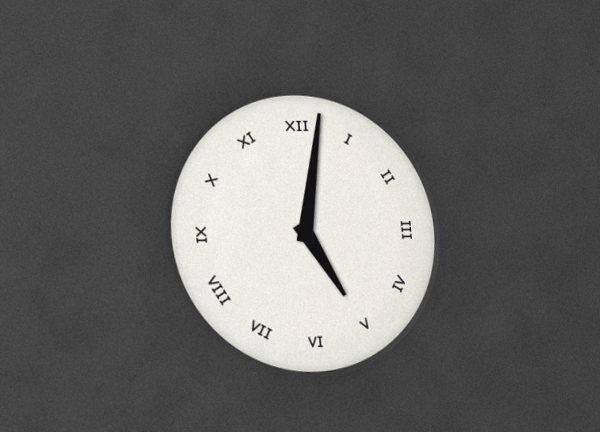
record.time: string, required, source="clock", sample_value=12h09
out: 5h02
